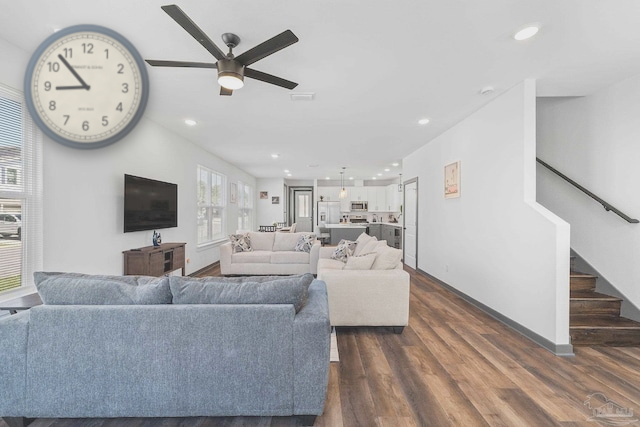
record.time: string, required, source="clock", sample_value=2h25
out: 8h53
